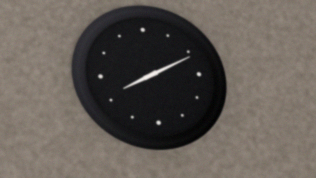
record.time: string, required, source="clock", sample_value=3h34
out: 8h11
